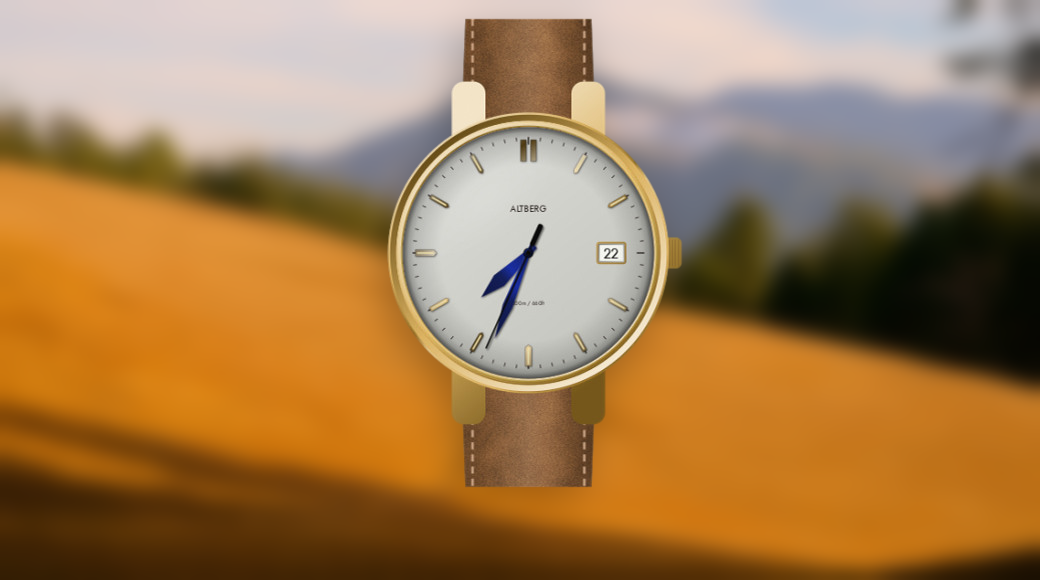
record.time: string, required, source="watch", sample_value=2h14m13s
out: 7h33m34s
